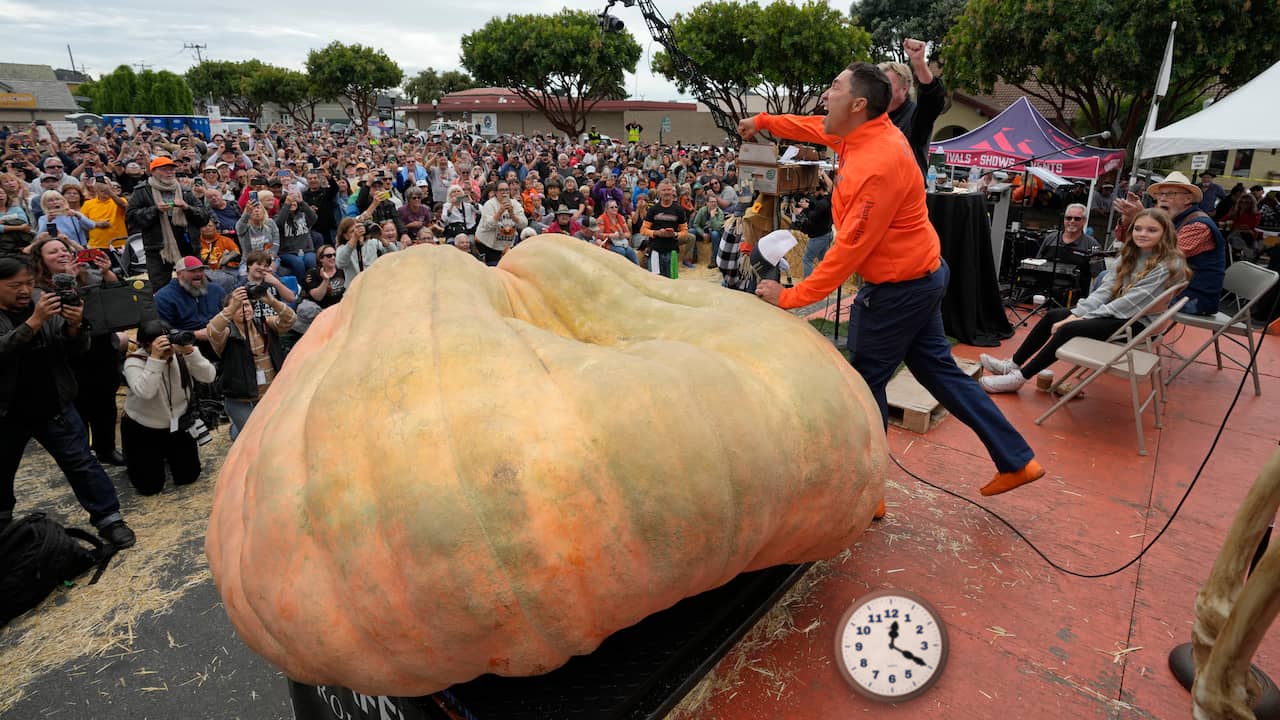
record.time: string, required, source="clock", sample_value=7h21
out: 12h20
